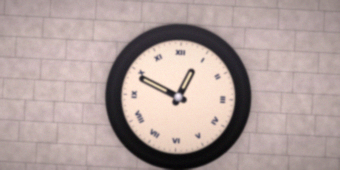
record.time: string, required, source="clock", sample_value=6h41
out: 12h49
